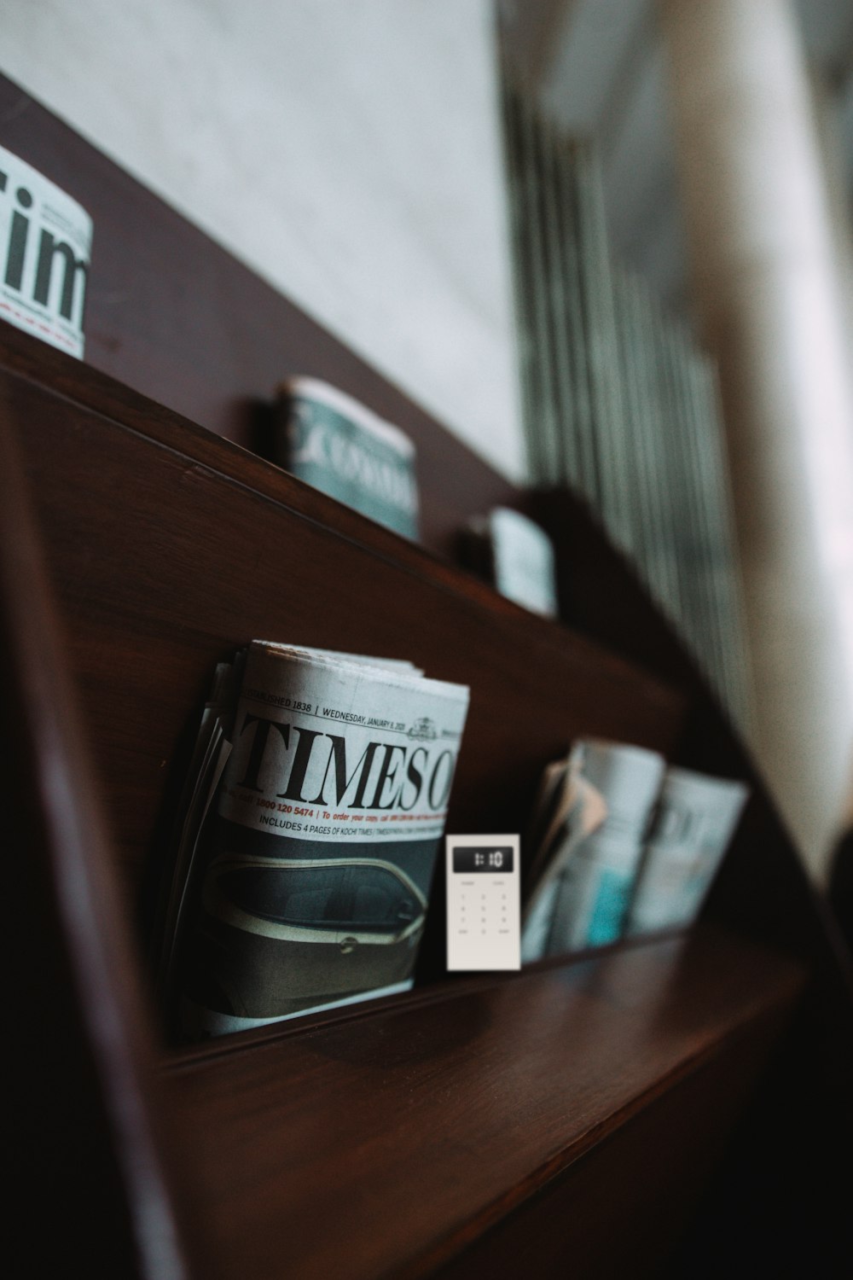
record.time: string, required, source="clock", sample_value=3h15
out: 1h10
